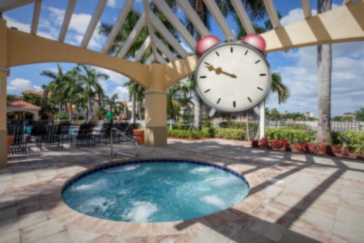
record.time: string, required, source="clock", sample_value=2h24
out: 9h49
